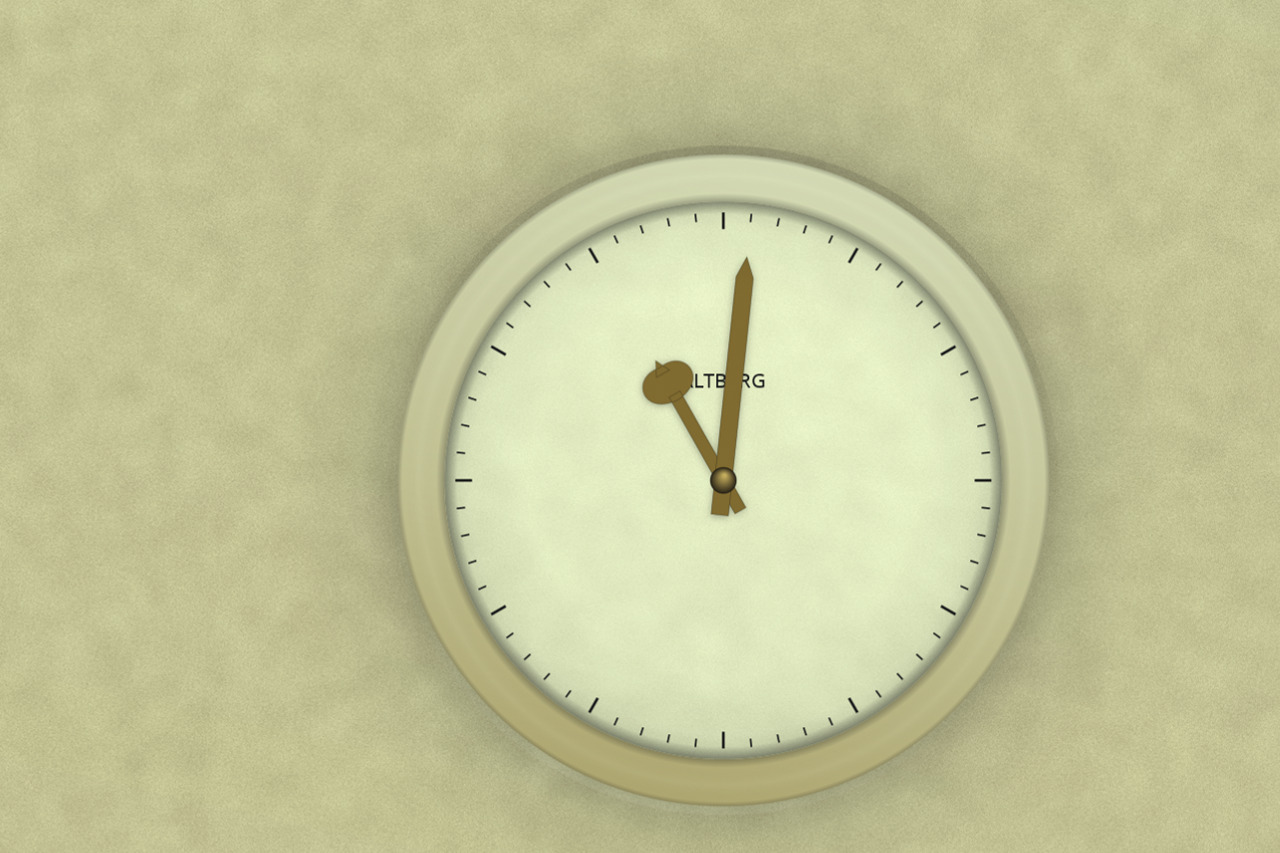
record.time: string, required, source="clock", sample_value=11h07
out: 11h01
